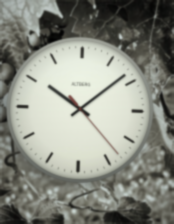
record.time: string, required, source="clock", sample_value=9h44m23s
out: 10h08m23s
